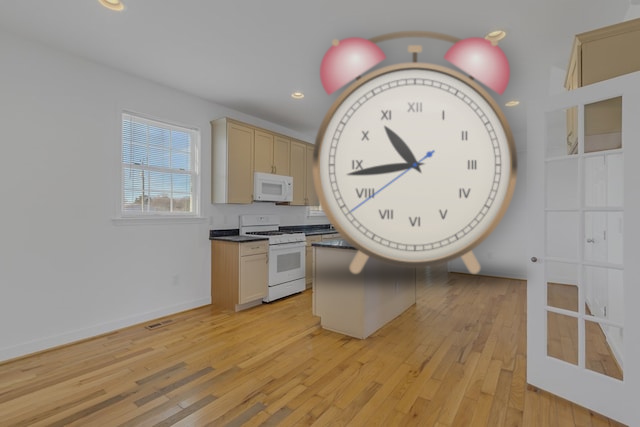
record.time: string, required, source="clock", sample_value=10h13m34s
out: 10h43m39s
